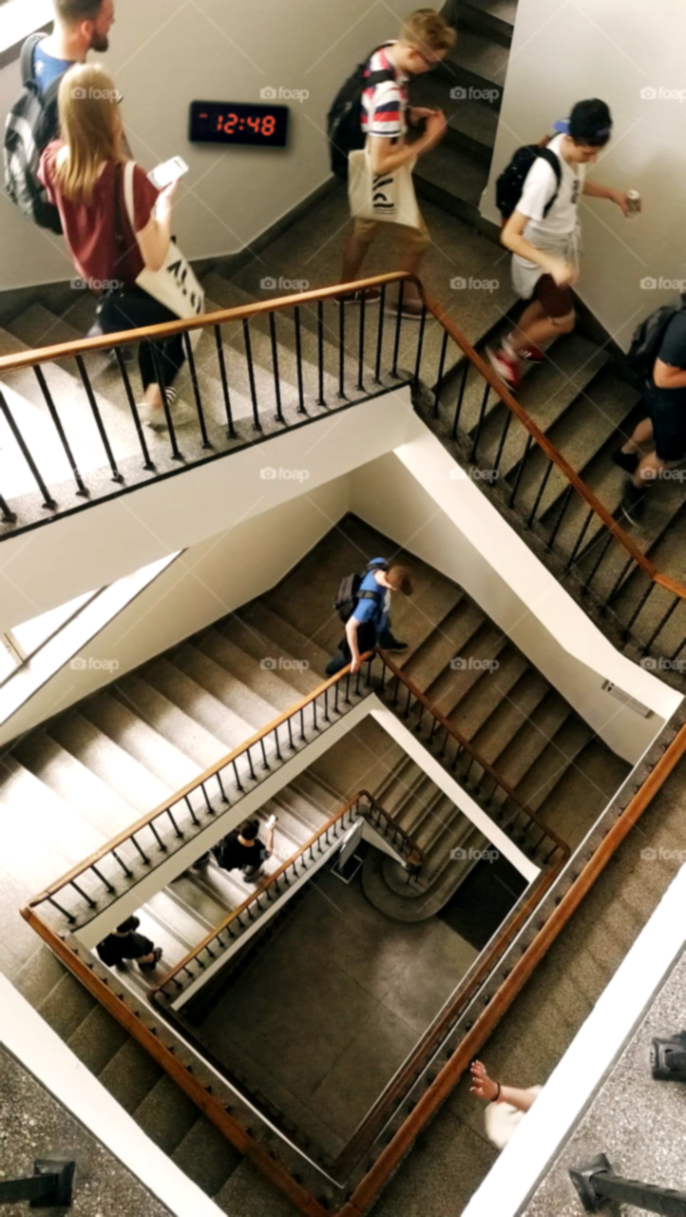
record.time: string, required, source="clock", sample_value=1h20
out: 12h48
